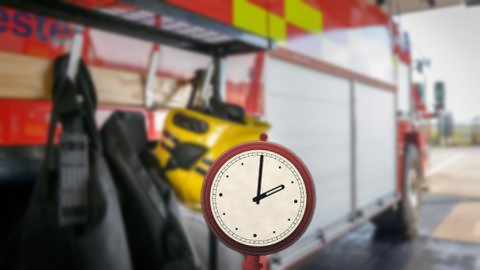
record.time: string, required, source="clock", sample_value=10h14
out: 2h00
